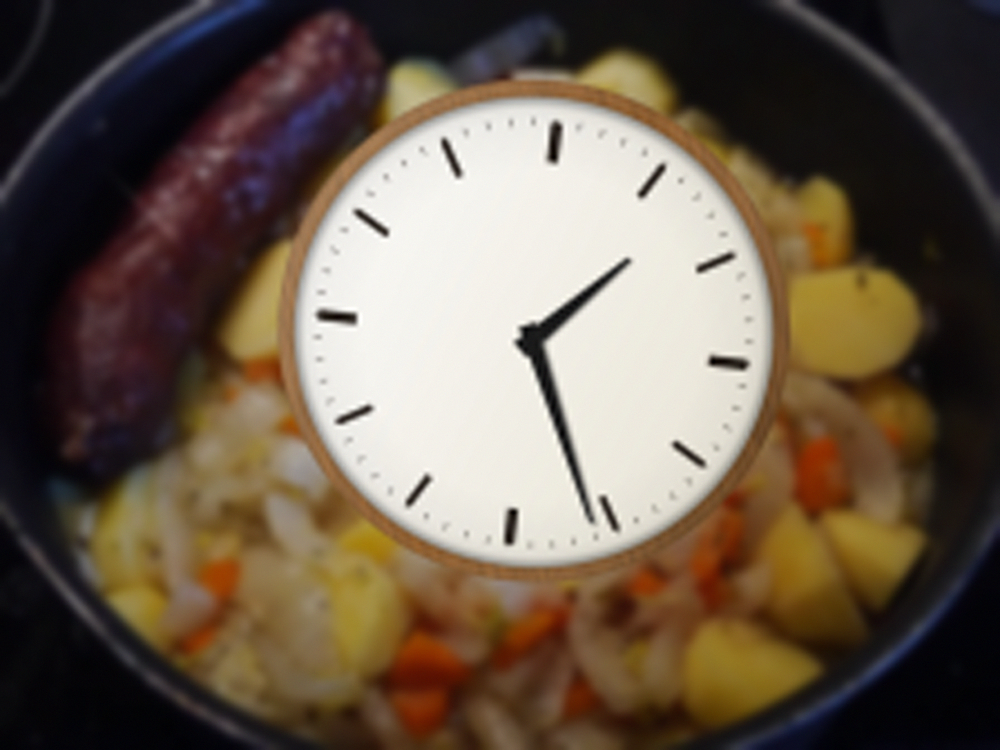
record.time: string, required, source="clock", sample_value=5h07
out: 1h26
